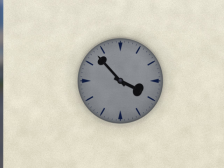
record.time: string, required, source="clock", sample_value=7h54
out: 3h53
